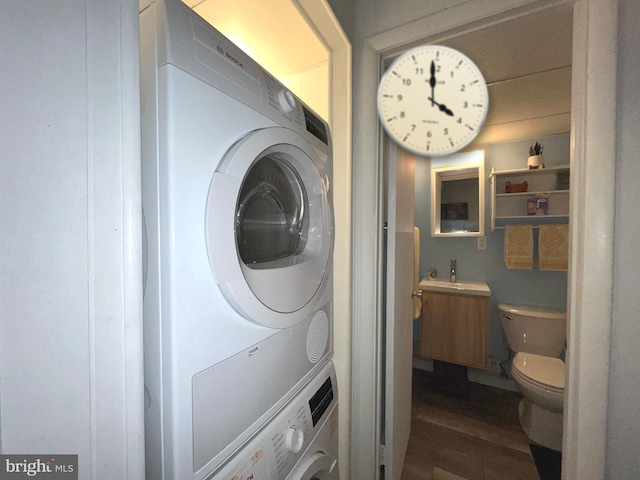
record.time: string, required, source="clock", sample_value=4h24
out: 3h59
